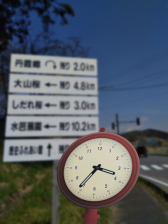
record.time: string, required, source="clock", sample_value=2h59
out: 3h36
